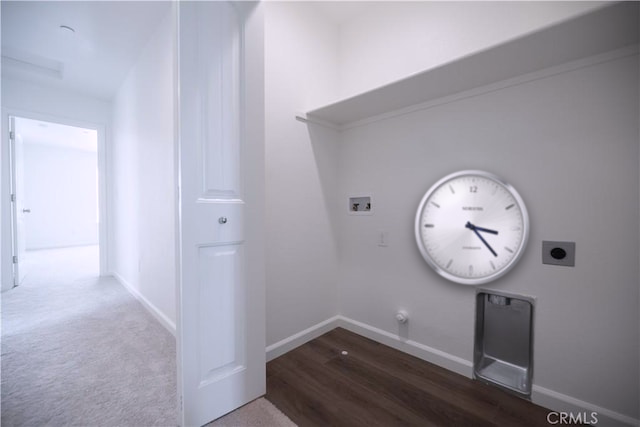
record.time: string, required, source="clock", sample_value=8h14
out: 3h23
